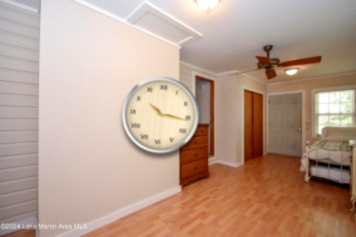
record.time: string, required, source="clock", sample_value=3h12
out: 10h16
